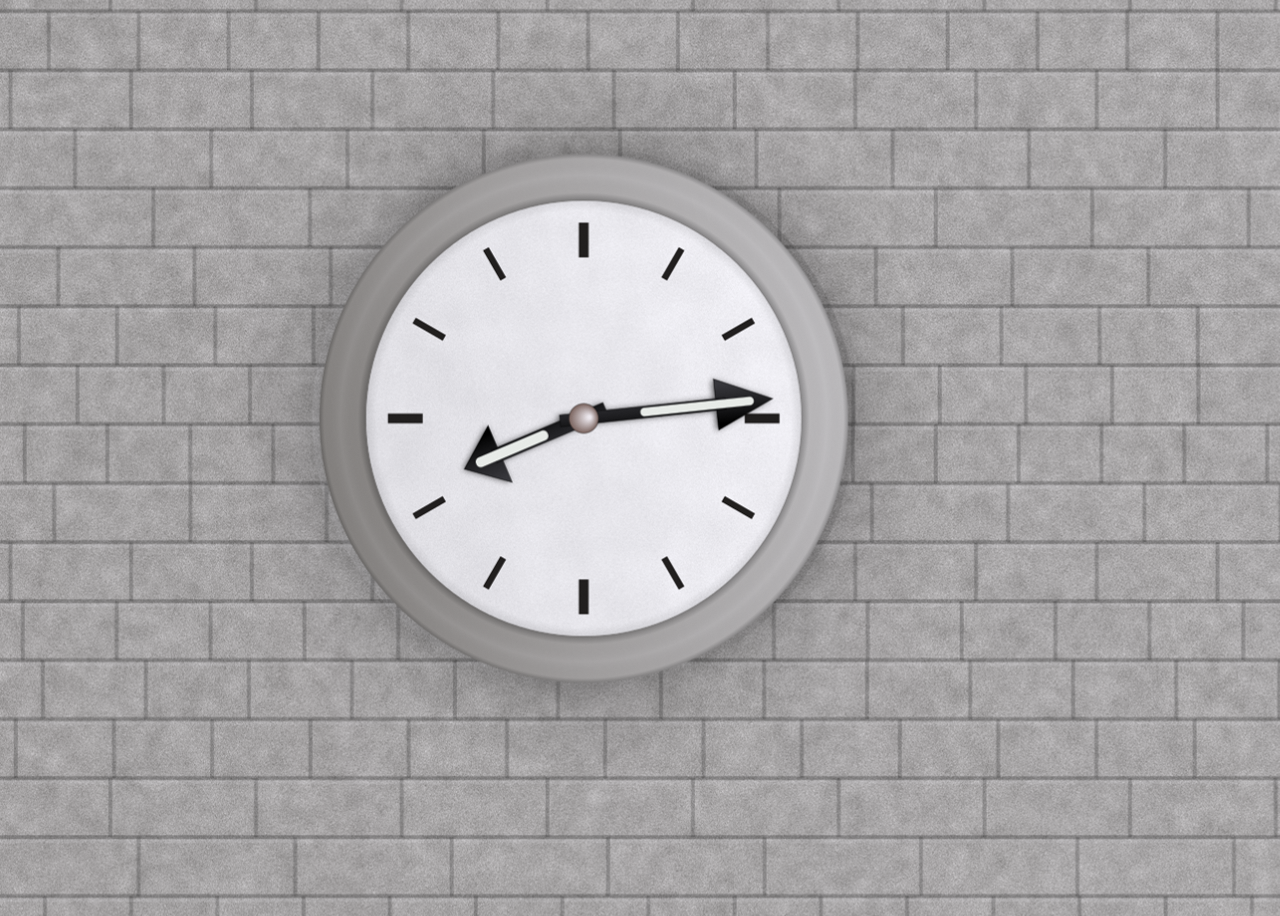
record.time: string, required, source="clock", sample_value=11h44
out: 8h14
